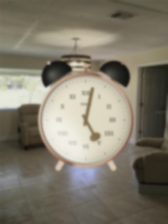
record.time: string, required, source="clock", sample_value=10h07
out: 5h02
